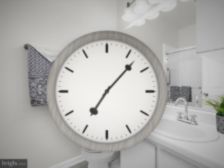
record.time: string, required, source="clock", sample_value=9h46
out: 7h07
